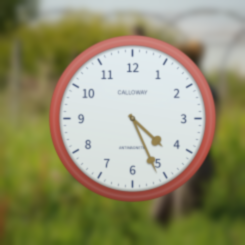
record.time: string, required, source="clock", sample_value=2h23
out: 4h26
